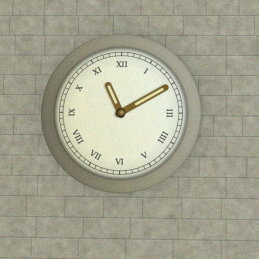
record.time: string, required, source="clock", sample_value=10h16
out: 11h10
